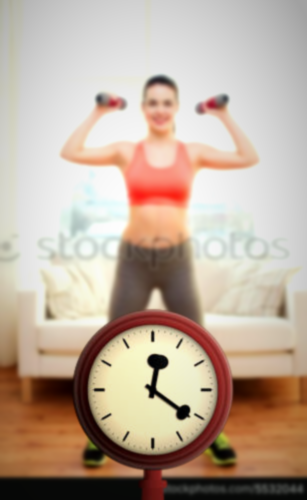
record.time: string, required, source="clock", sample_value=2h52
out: 12h21
